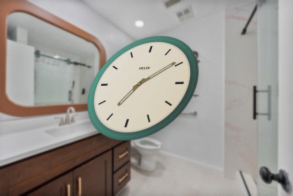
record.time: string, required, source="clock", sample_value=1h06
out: 7h09
